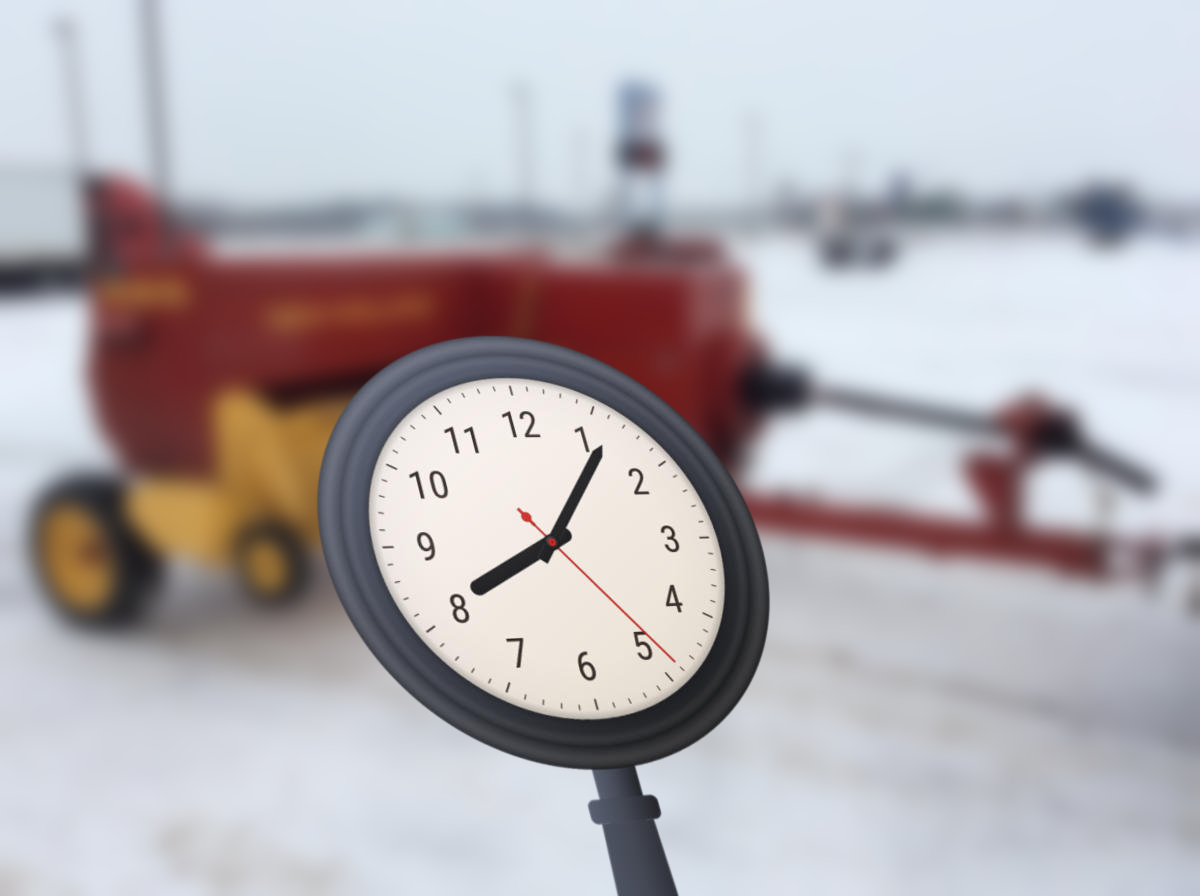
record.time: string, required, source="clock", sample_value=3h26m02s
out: 8h06m24s
